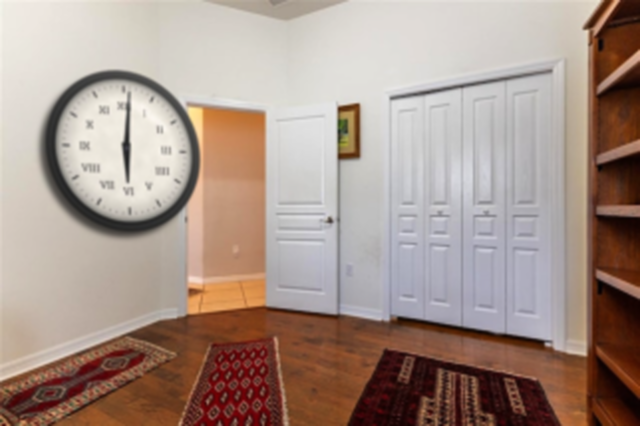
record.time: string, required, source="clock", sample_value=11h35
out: 6h01
